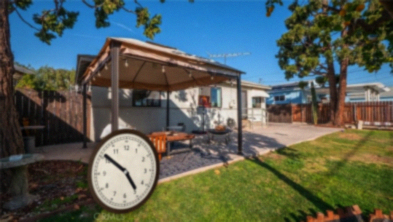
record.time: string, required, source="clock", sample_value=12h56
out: 4h51
